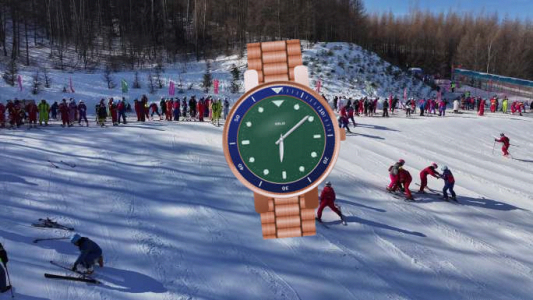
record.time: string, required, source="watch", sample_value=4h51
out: 6h09
